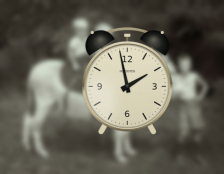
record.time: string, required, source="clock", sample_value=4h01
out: 1h58
